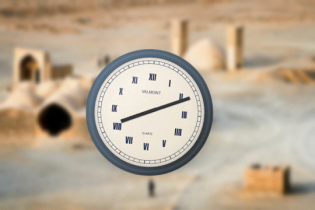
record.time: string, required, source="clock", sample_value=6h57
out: 8h11
